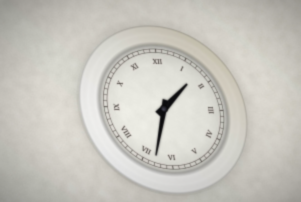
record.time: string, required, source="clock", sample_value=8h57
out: 1h33
